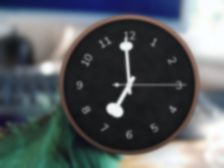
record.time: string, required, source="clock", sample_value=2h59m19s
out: 6h59m15s
